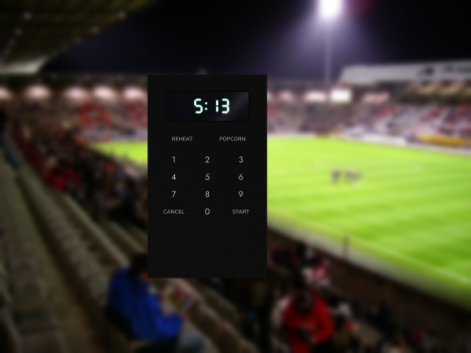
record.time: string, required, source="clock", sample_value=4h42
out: 5h13
